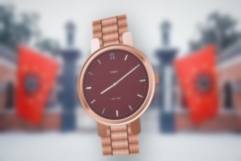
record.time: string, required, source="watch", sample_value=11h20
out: 8h10
